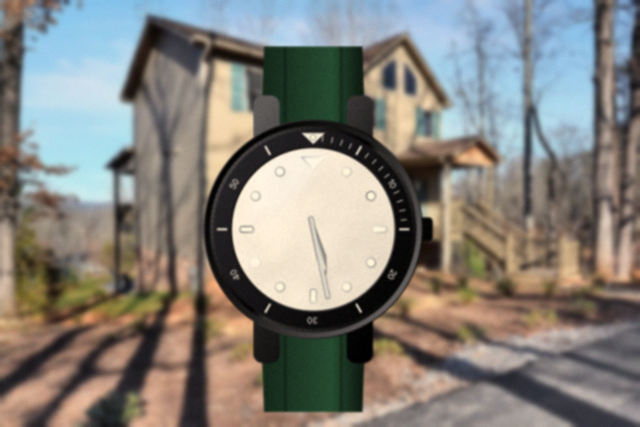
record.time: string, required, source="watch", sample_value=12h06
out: 5h28
